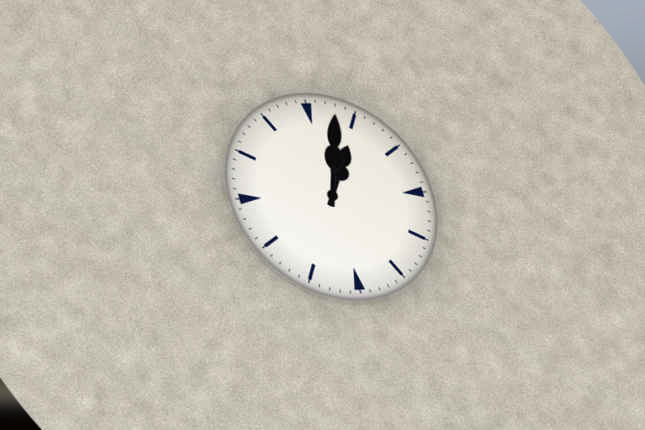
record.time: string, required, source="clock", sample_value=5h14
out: 1h03
